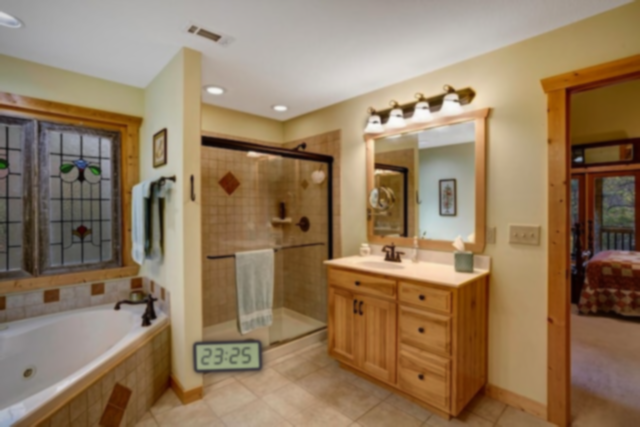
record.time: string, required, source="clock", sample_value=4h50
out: 23h25
